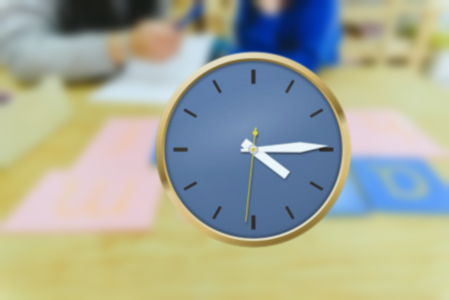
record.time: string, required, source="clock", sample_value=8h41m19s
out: 4h14m31s
